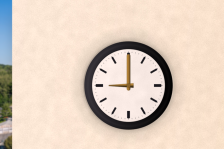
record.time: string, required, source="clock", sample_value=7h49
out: 9h00
